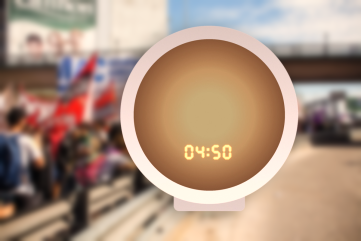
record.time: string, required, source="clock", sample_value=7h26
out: 4h50
